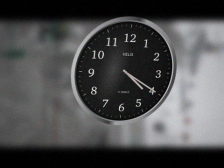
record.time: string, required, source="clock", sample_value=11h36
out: 4h20
